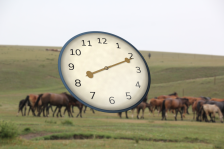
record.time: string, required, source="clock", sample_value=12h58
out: 8h11
